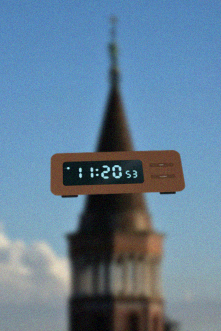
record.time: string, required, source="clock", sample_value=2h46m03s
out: 11h20m53s
